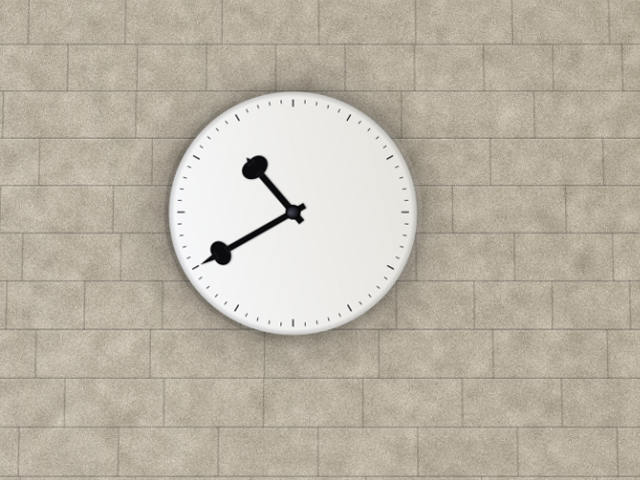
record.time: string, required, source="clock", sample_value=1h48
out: 10h40
